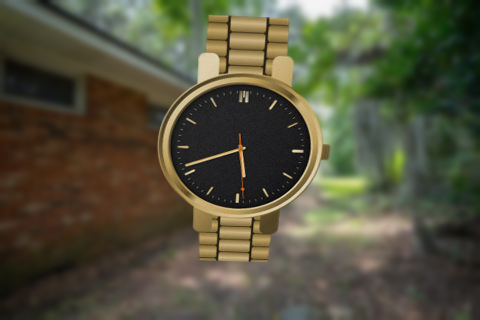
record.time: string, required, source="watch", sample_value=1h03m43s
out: 5h41m29s
